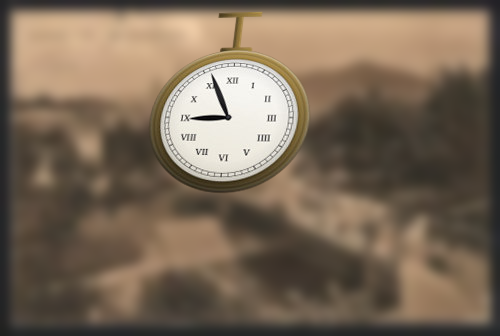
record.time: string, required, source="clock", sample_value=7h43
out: 8h56
